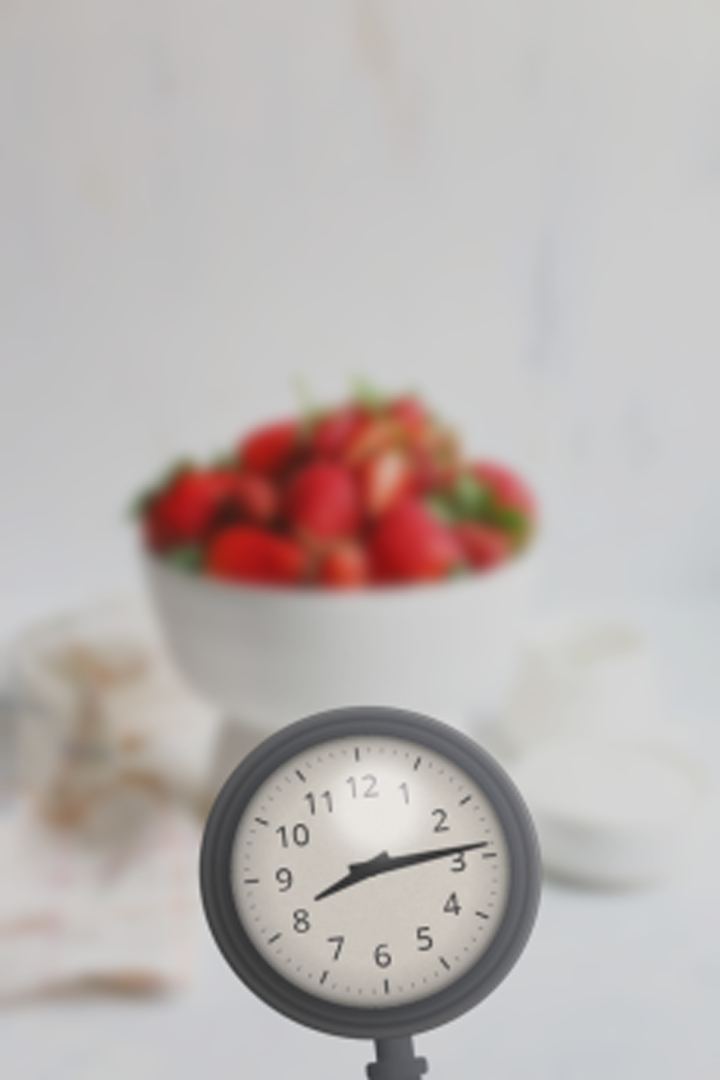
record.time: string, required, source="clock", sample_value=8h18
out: 8h14
